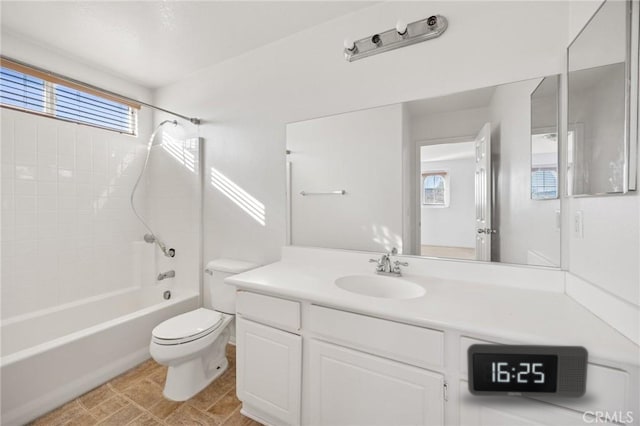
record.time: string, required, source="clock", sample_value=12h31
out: 16h25
